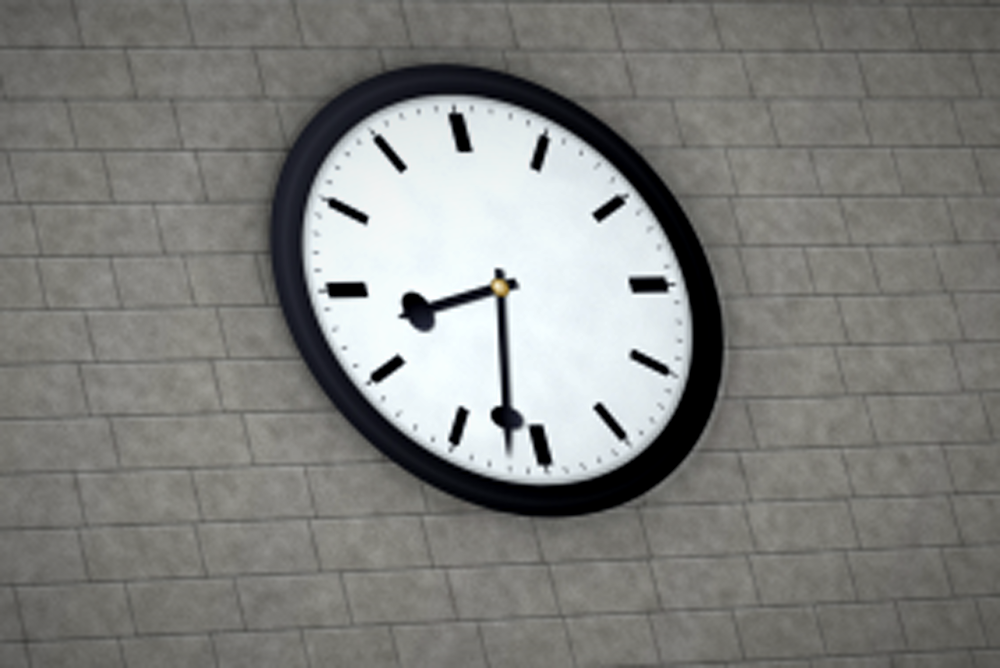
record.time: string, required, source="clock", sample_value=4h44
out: 8h32
